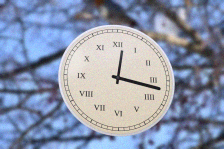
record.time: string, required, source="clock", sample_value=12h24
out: 12h17
